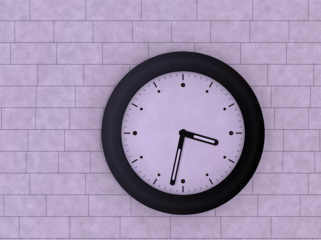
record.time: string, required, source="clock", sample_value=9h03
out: 3h32
